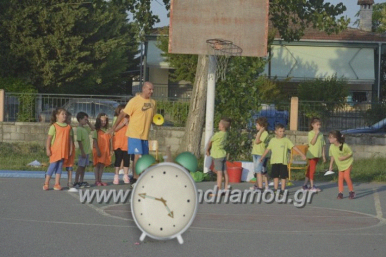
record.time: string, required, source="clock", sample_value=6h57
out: 4h47
